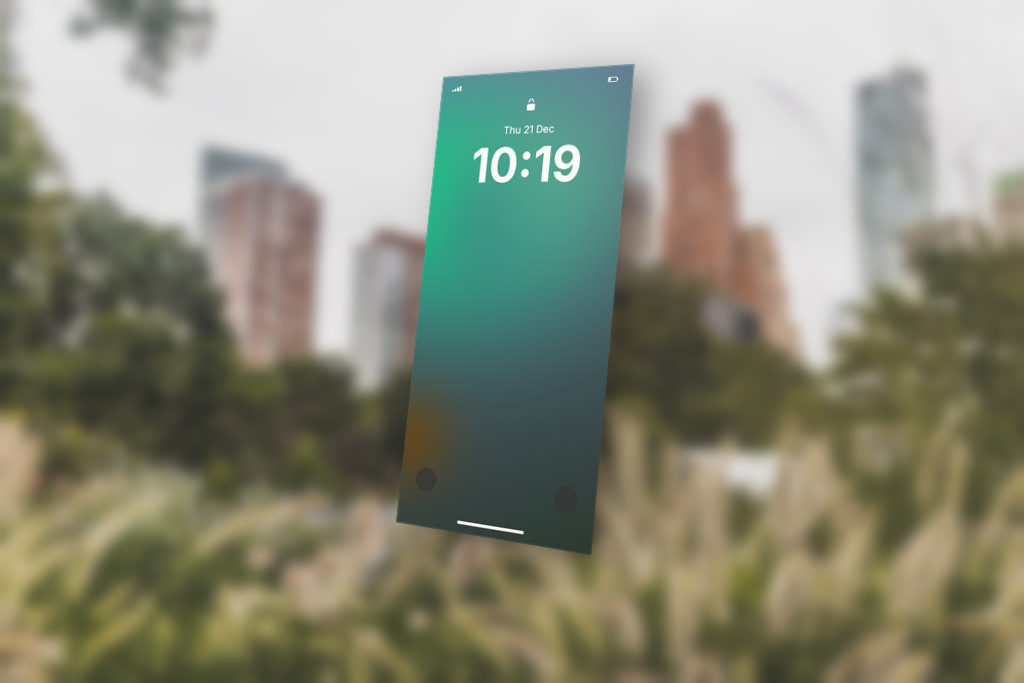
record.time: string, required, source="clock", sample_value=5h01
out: 10h19
